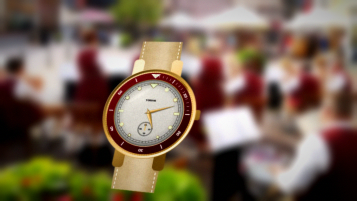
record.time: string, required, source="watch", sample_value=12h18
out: 5h12
